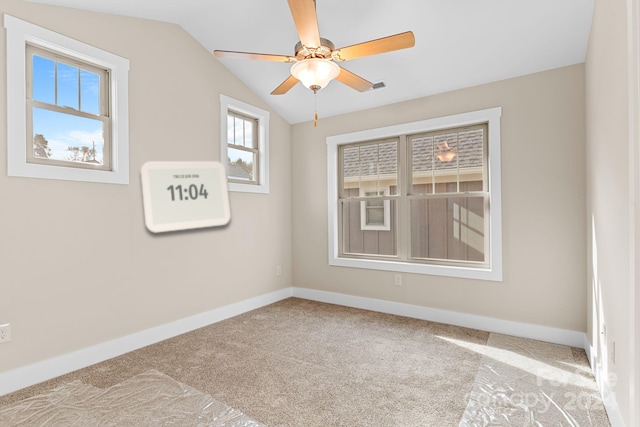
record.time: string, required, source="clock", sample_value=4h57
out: 11h04
